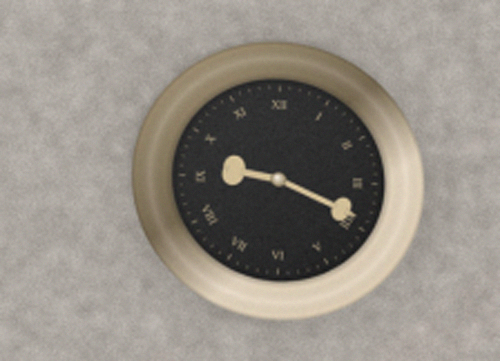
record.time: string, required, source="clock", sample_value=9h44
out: 9h19
